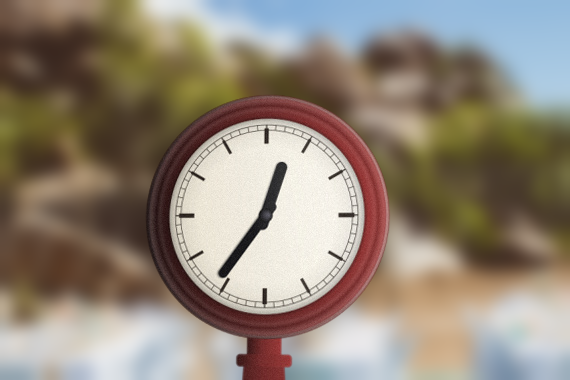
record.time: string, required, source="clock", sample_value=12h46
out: 12h36
